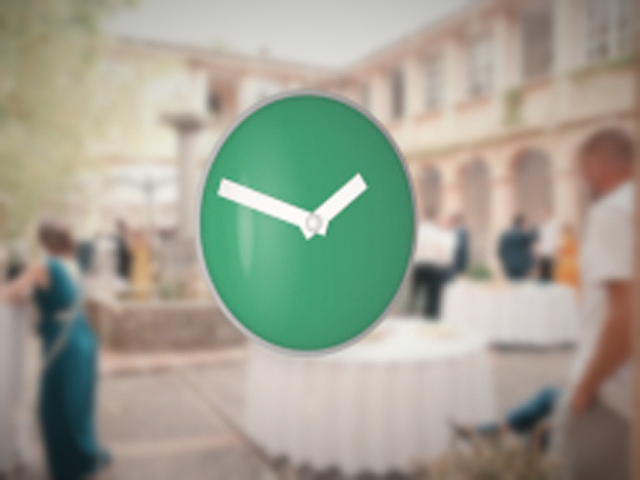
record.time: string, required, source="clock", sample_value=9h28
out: 1h48
